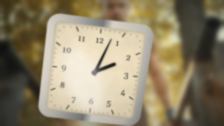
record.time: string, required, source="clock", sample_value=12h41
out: 2h03
